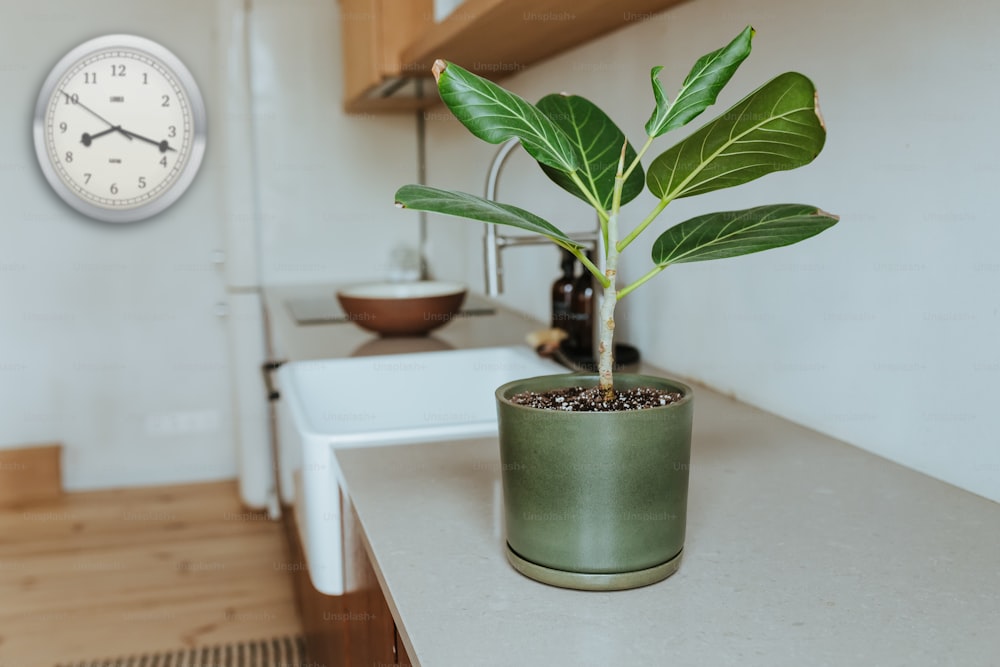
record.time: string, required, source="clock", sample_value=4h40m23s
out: 8h17m50s
